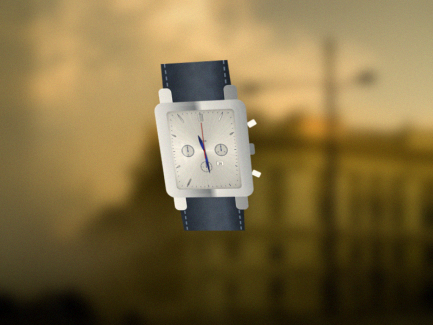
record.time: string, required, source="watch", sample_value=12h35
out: 11h29
